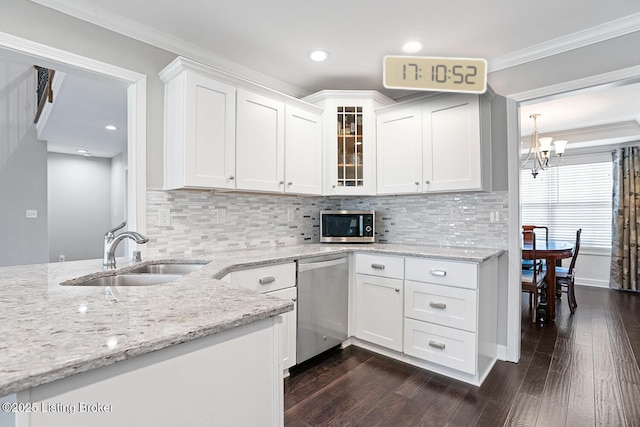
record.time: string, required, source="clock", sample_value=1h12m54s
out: 17h10m52s
